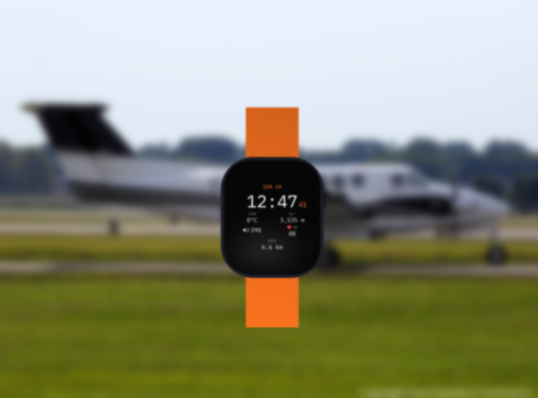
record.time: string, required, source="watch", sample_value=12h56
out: 12h47
